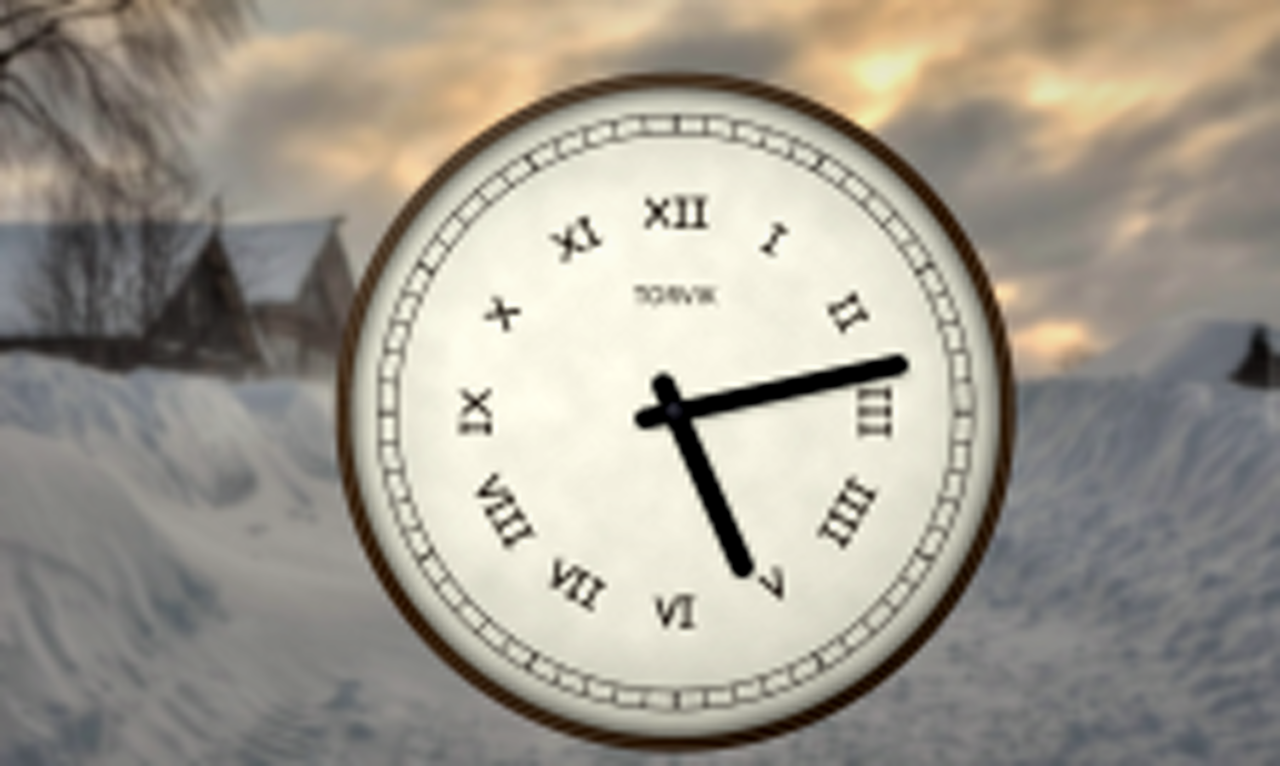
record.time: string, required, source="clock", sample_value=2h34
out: 5h13
